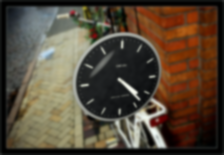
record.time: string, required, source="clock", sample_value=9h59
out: 4h23
